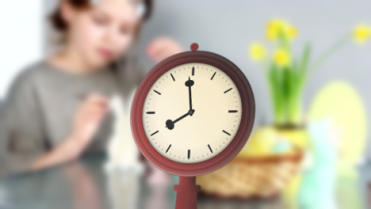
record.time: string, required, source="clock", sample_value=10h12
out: 7h59
